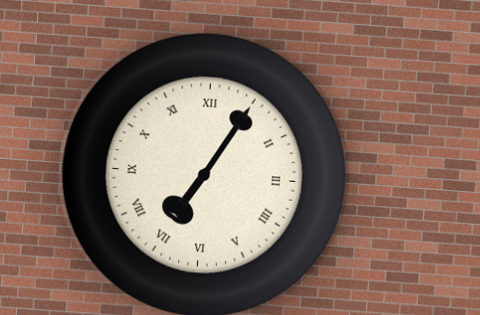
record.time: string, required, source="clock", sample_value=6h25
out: 7h05
